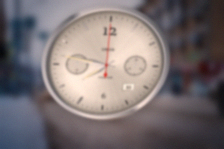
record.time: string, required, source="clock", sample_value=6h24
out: 7h47
